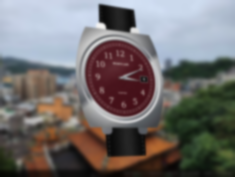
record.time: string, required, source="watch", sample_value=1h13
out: 3h11
